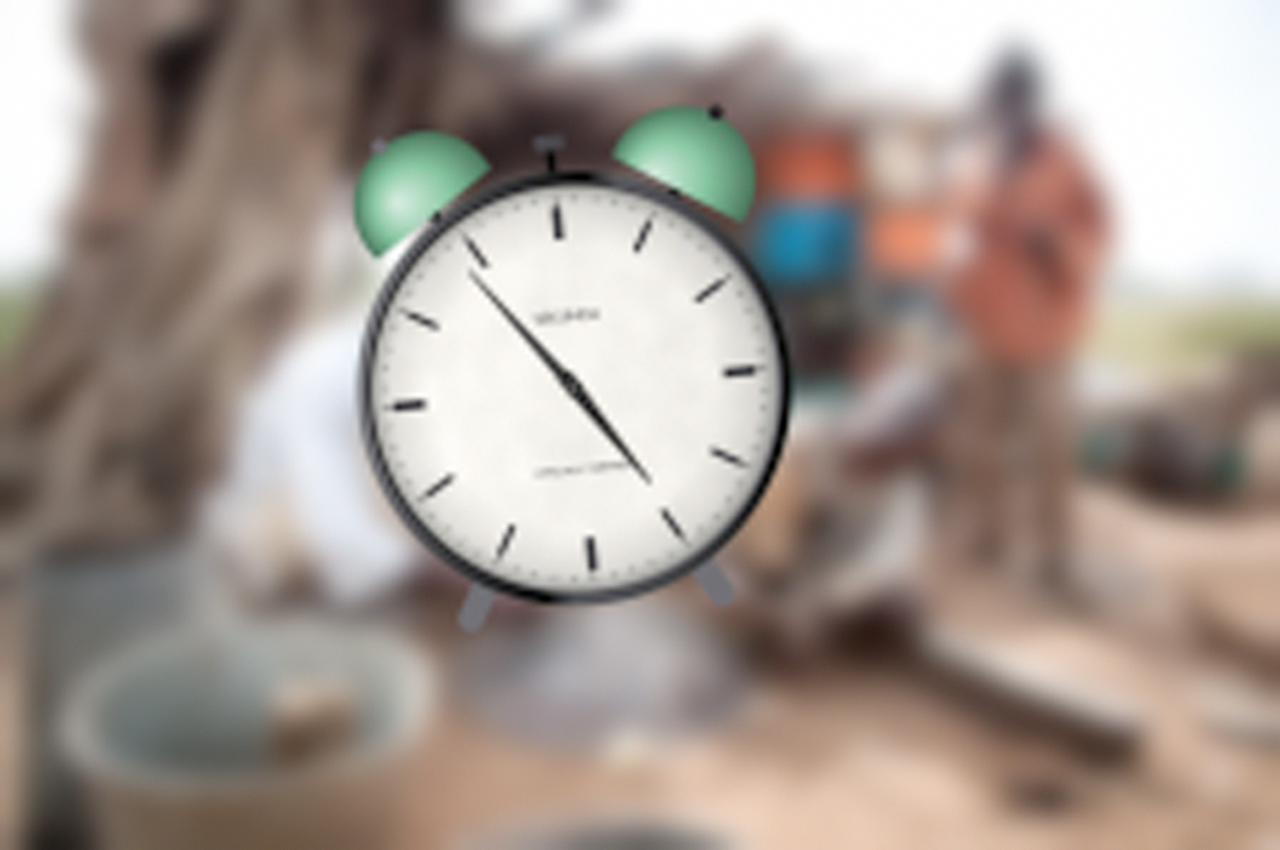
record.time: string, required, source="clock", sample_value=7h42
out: 4h54
